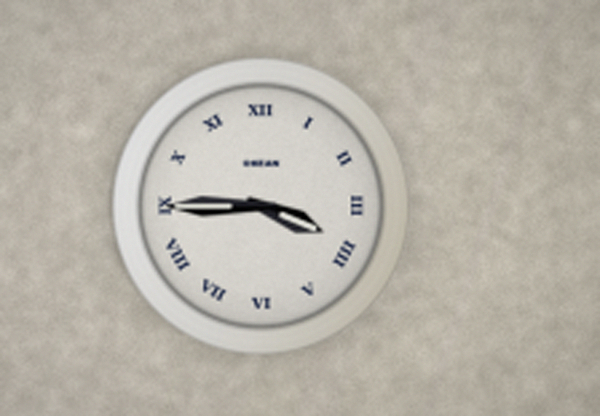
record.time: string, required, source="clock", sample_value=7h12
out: 3h45
